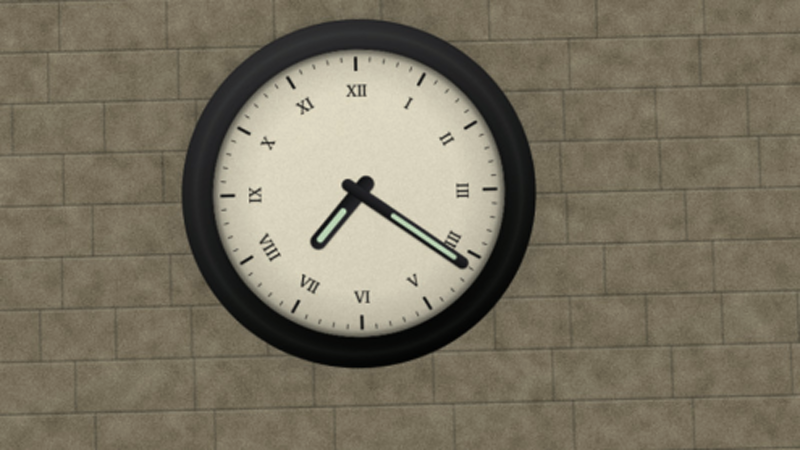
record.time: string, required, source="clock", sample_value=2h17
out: 7h21
